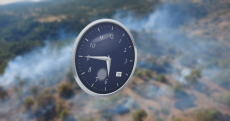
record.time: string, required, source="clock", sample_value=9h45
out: 5h45
